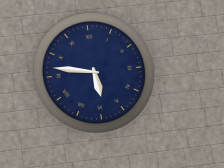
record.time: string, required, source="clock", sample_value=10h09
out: 5h47
